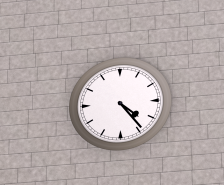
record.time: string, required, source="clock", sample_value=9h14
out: 4h24
